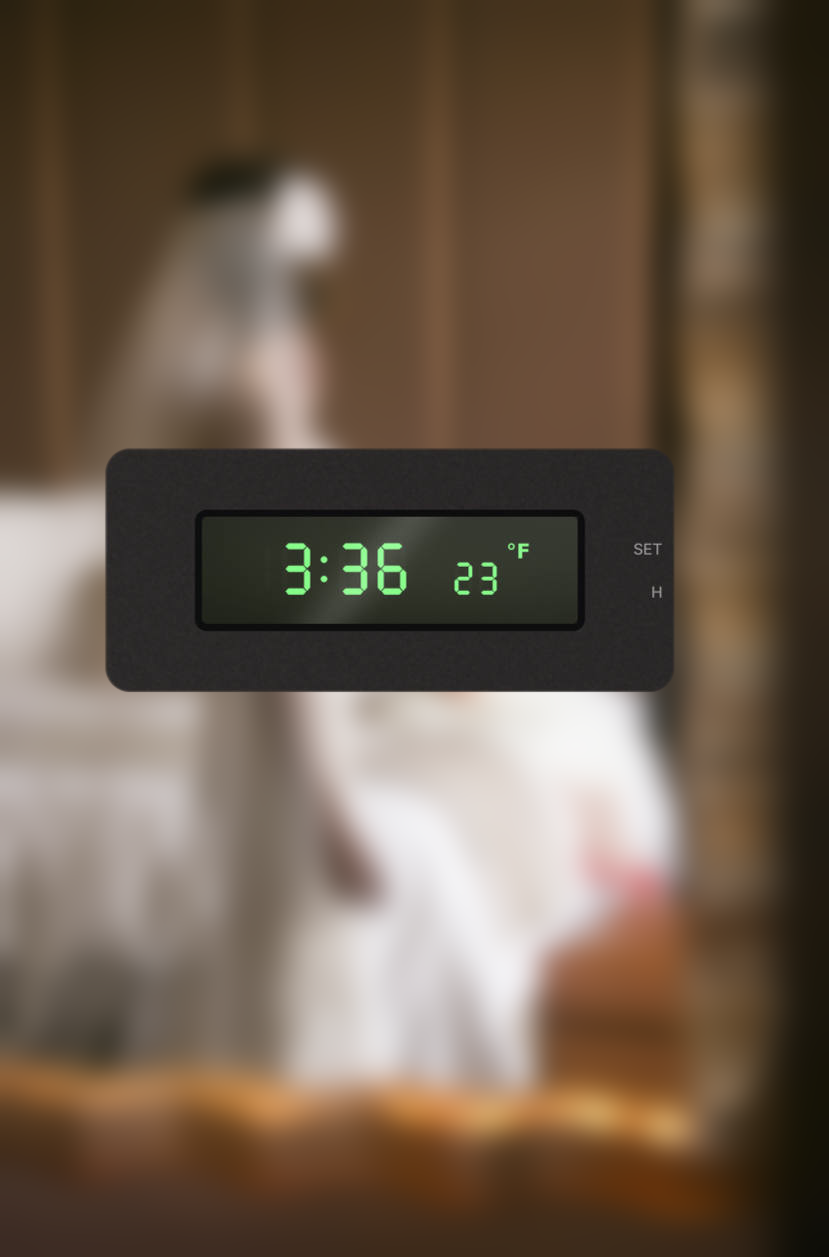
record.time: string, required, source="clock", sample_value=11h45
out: 3h36
